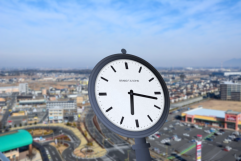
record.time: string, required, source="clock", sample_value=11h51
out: 6h17
